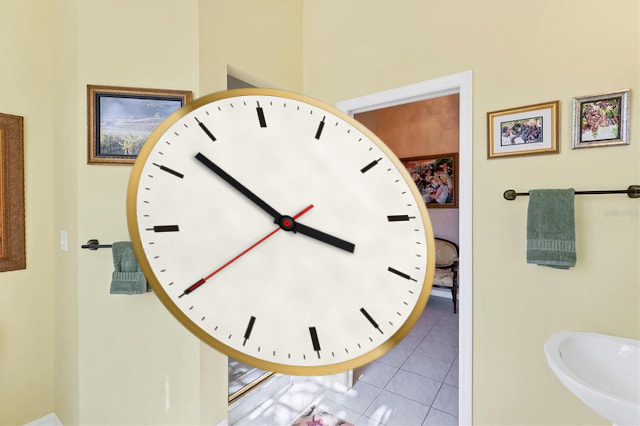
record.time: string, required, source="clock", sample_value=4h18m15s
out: 3h52m40s
